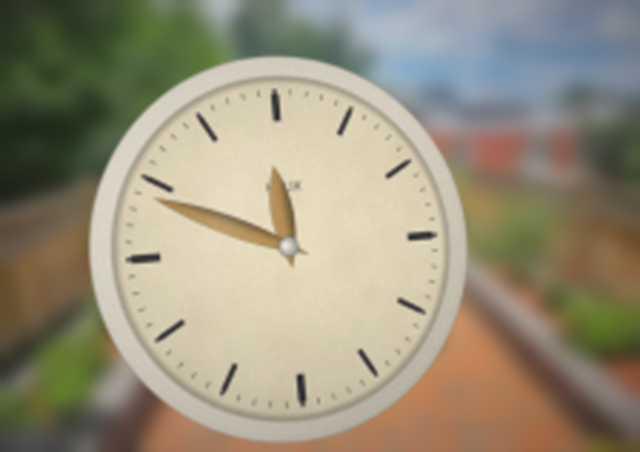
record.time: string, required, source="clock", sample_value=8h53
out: 11h49
